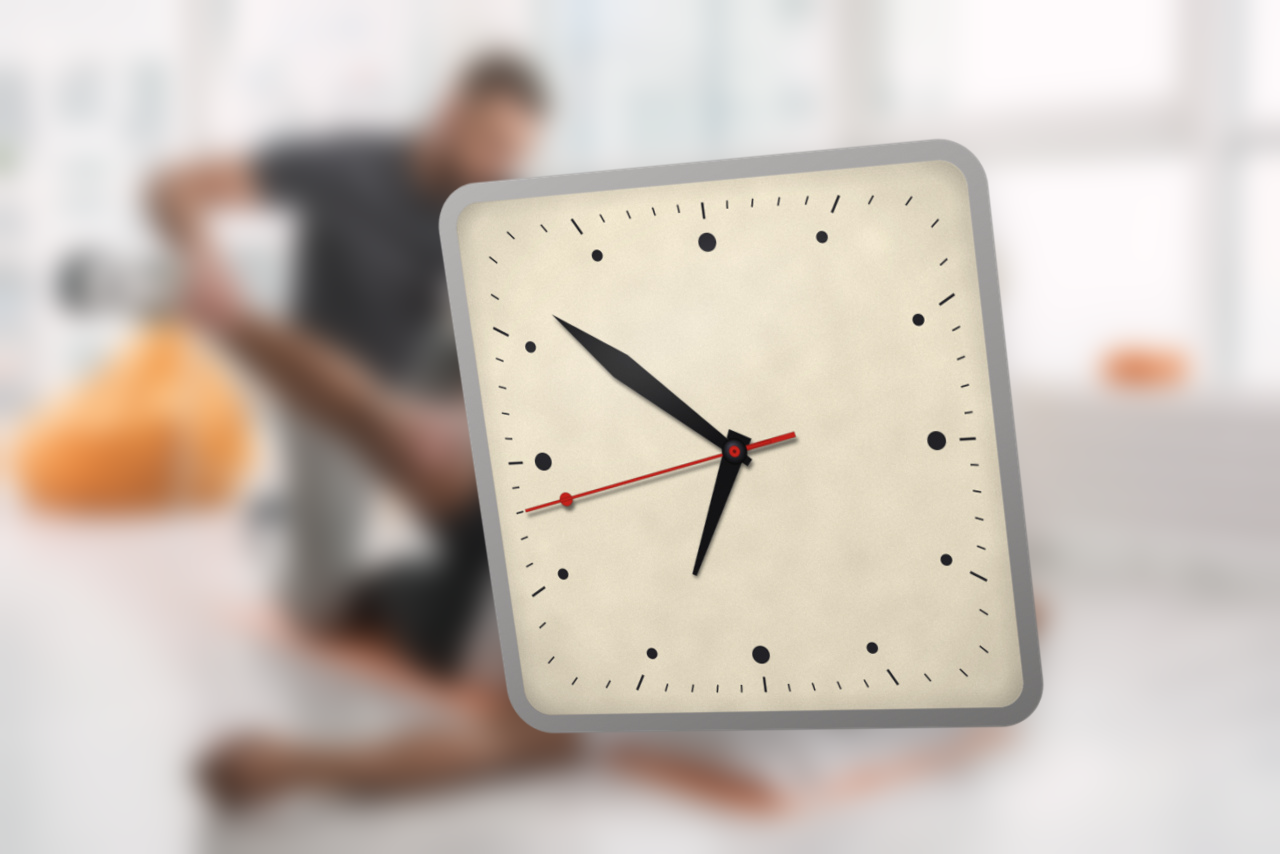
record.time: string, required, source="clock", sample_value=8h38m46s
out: 6h51m43s
